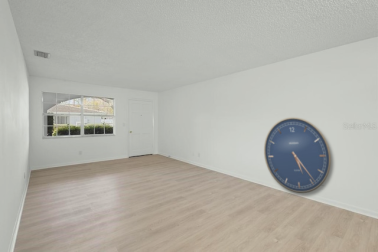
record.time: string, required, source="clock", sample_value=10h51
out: 5h24
